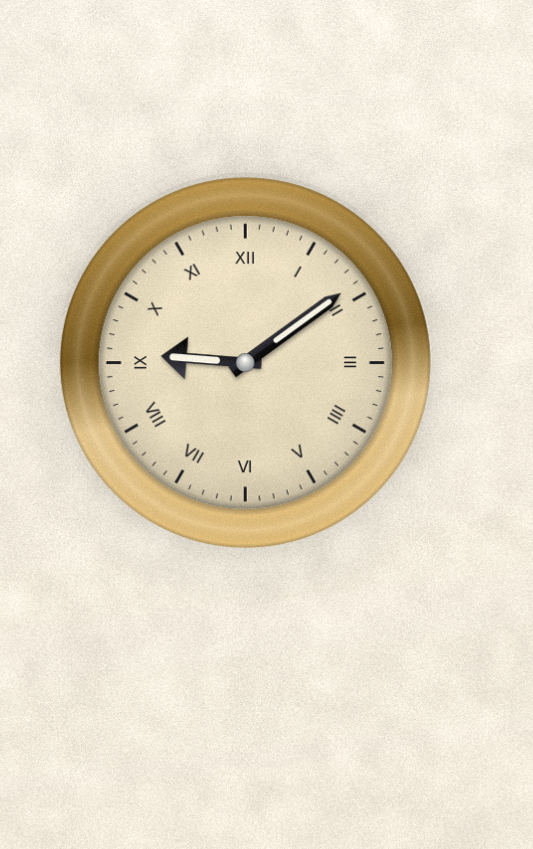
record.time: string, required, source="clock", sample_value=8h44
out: 9h09
